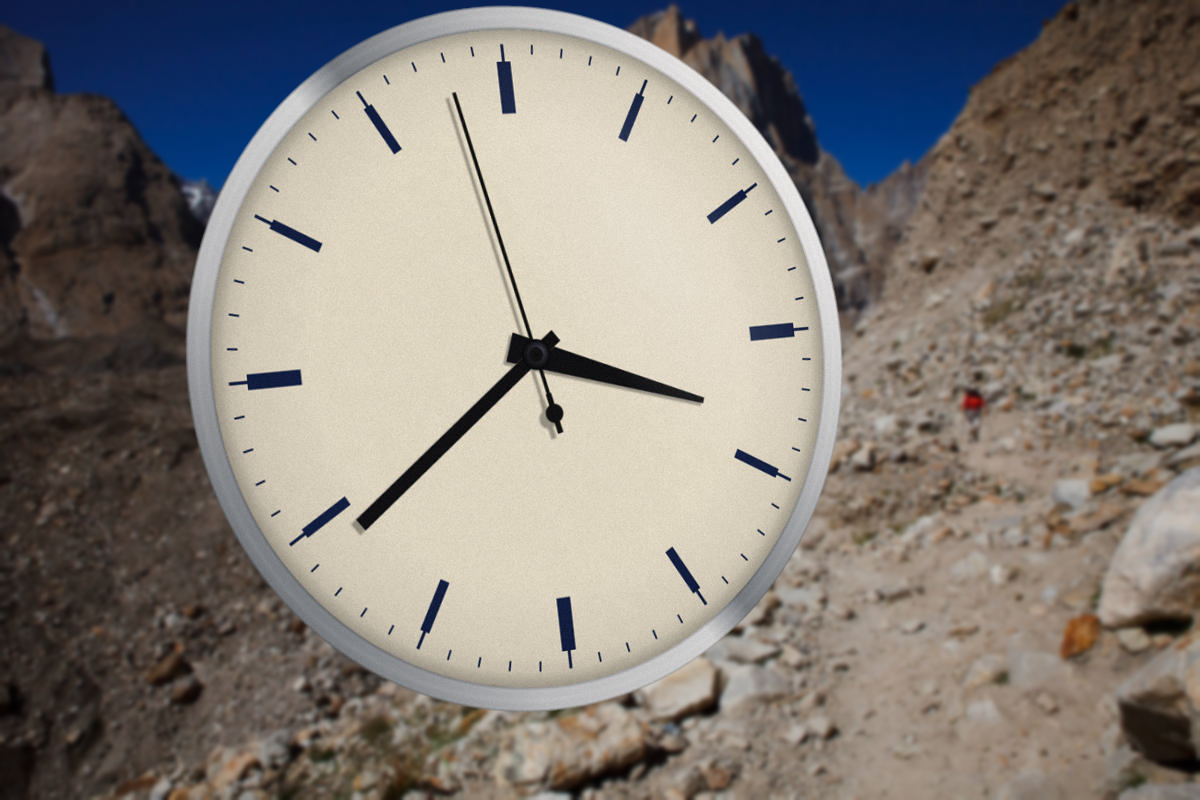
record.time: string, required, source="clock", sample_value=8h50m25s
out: 3h38m58s
